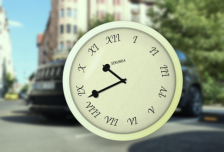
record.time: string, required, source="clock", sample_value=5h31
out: 10h43
